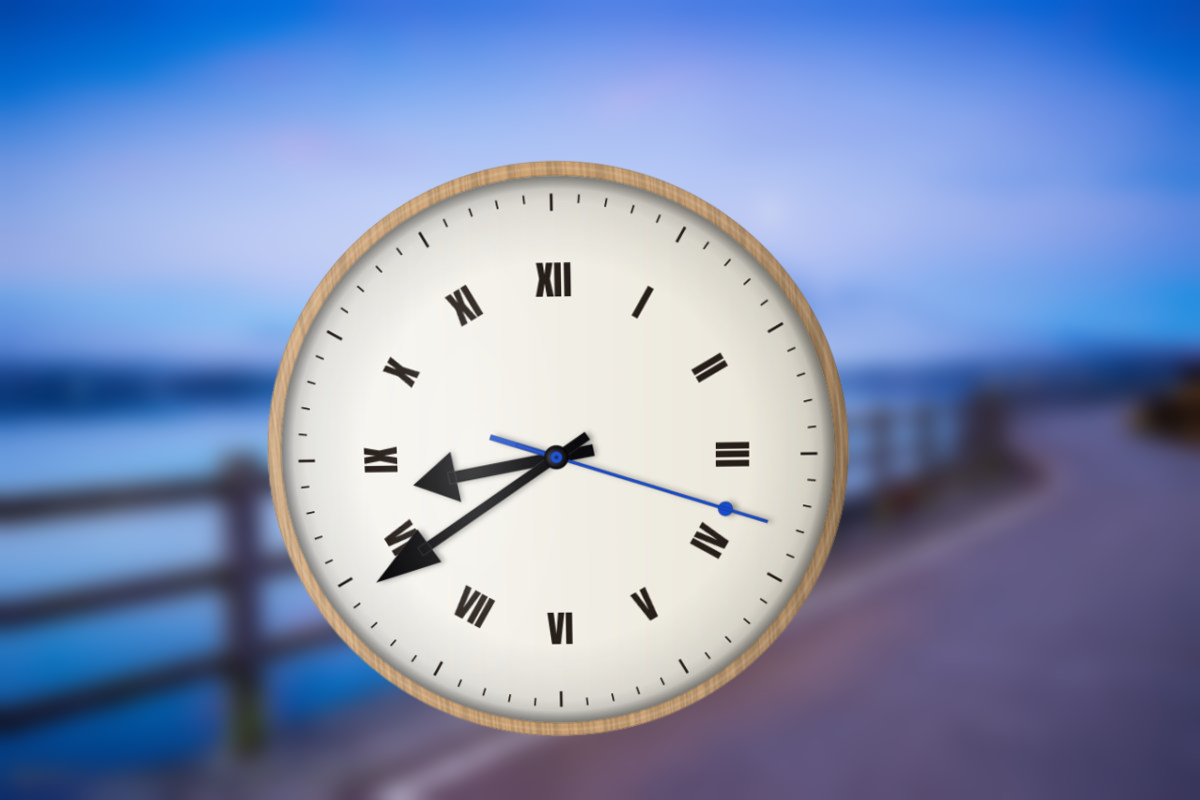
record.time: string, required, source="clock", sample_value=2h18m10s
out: 8h39m18s
